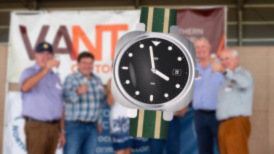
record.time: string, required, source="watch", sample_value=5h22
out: 3h58
